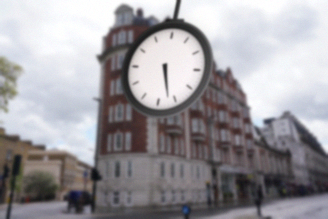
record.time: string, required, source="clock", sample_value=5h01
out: 5h27
